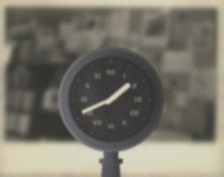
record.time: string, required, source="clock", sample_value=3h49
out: 1h41
